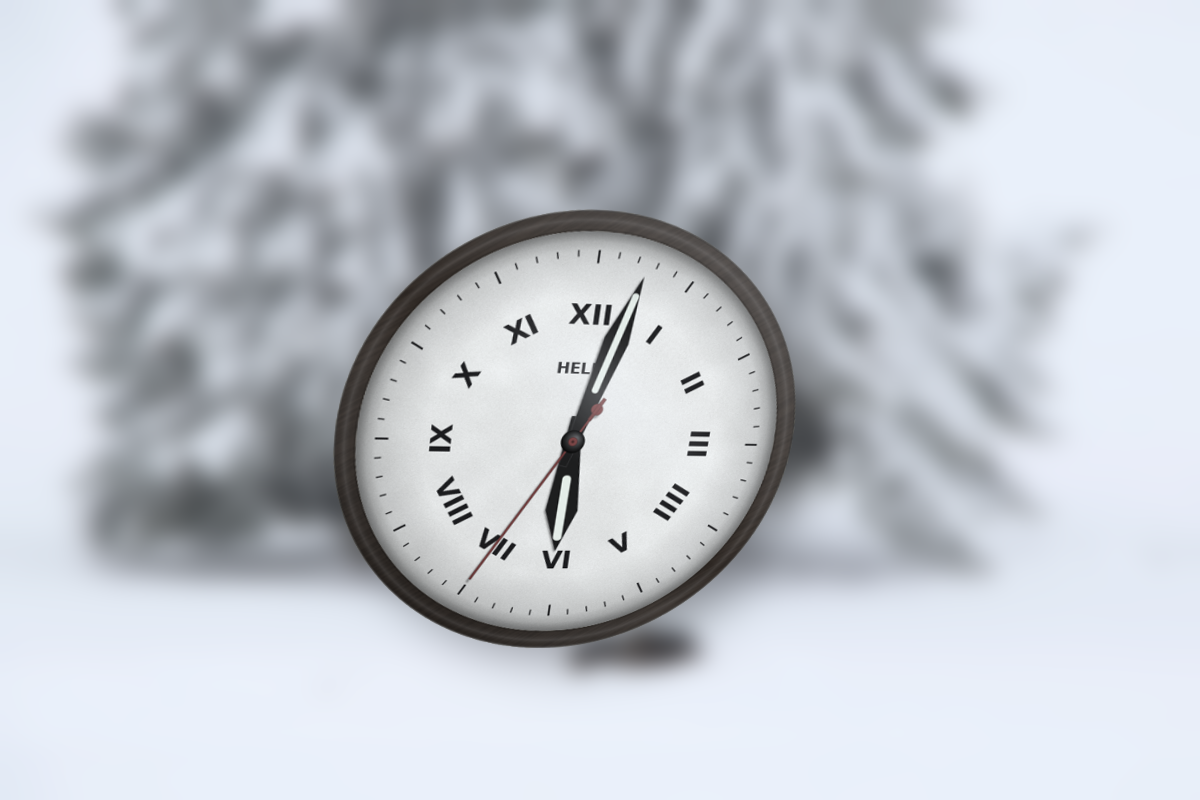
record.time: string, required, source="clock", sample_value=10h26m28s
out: 6h02m35s
